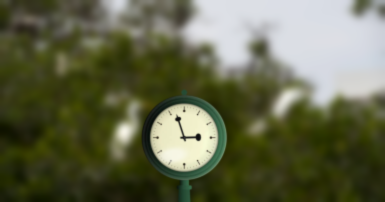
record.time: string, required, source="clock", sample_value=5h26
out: 2h57
